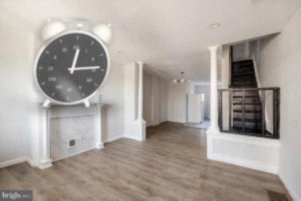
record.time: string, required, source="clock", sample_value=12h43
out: 12h14
